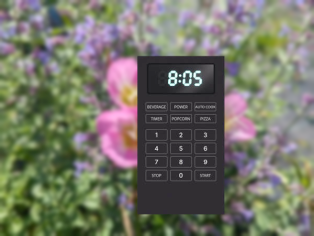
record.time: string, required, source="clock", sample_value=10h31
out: 8h05
